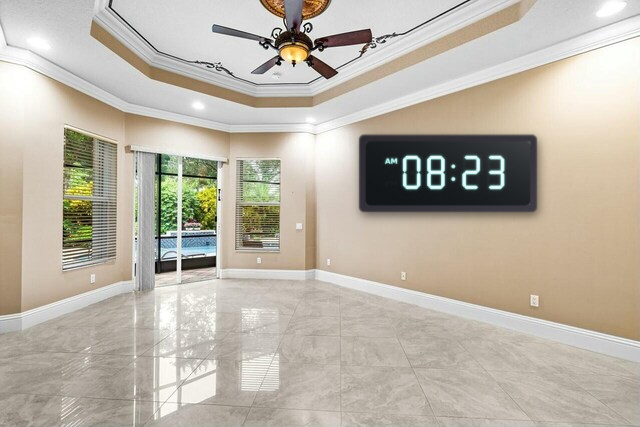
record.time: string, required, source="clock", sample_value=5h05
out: 8h23
